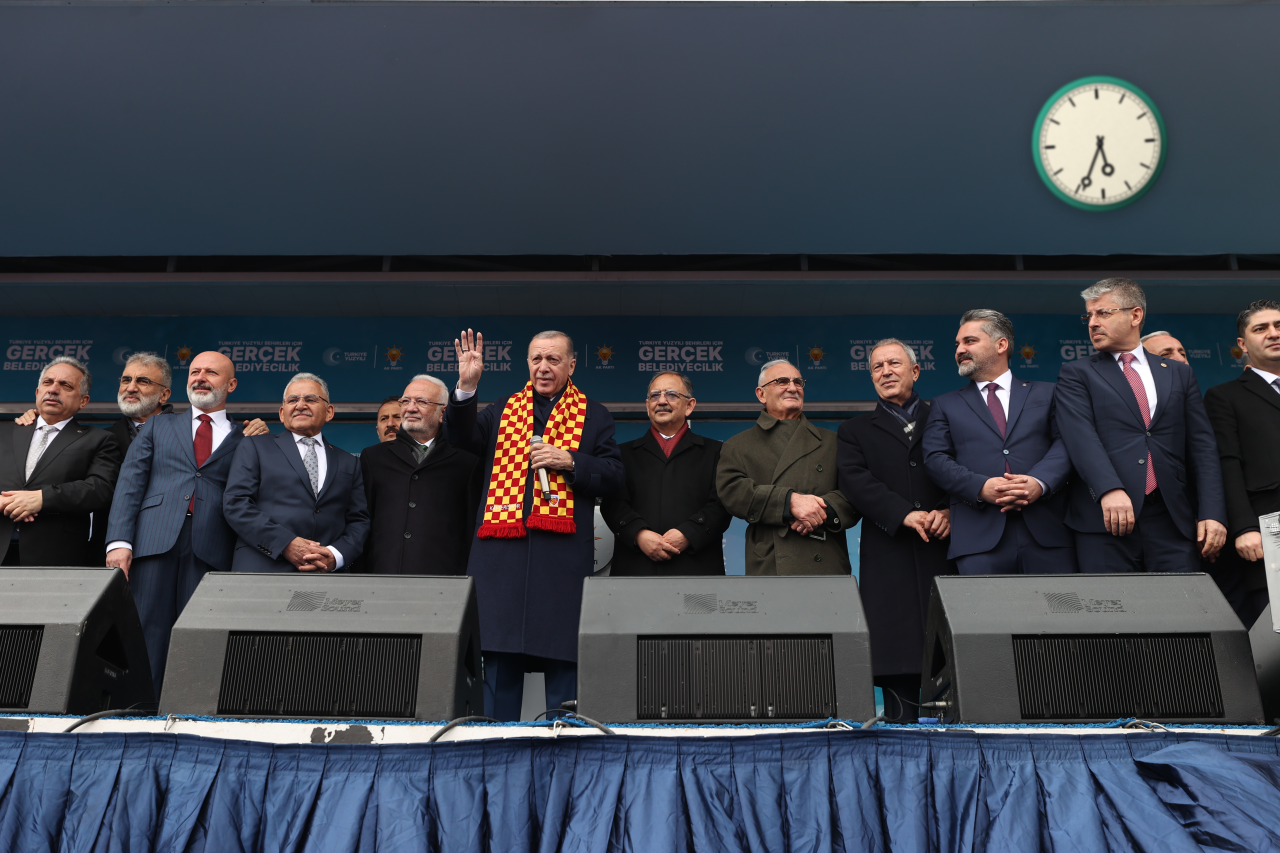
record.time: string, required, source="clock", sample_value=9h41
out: 5h34
